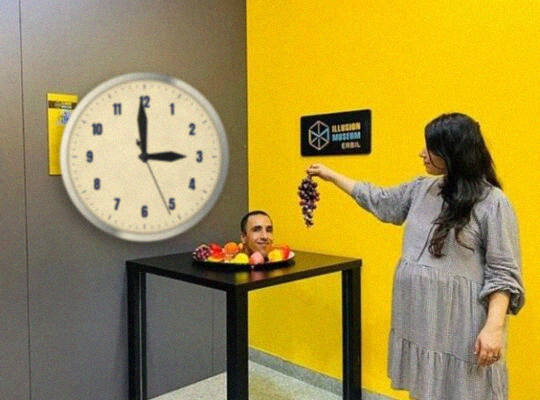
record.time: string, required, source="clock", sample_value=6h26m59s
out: 2h59m26s
